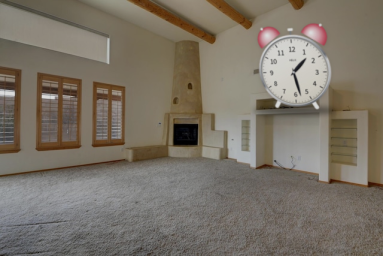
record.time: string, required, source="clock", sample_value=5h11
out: 1h28
